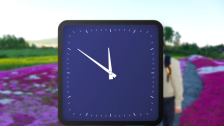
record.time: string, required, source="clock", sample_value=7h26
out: 11h51
